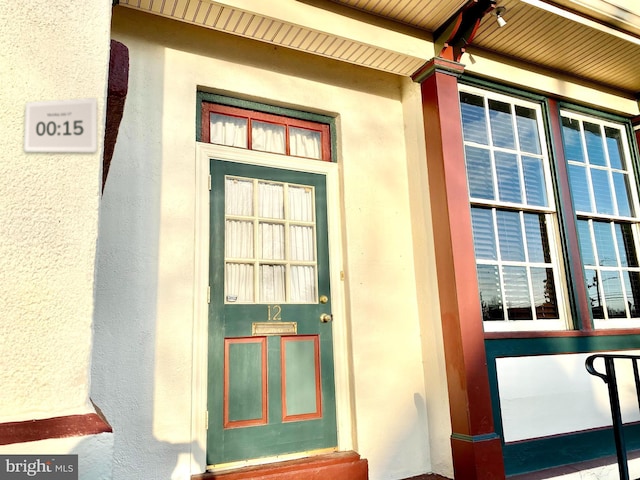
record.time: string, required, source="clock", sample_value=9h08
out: 0h15
